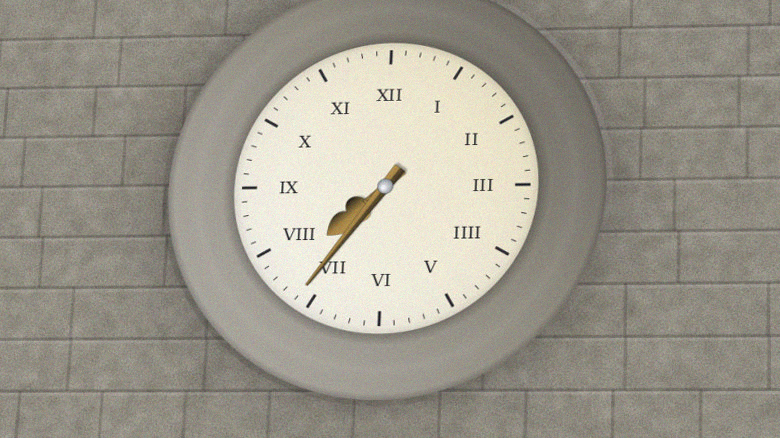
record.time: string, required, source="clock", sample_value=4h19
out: 7h36
